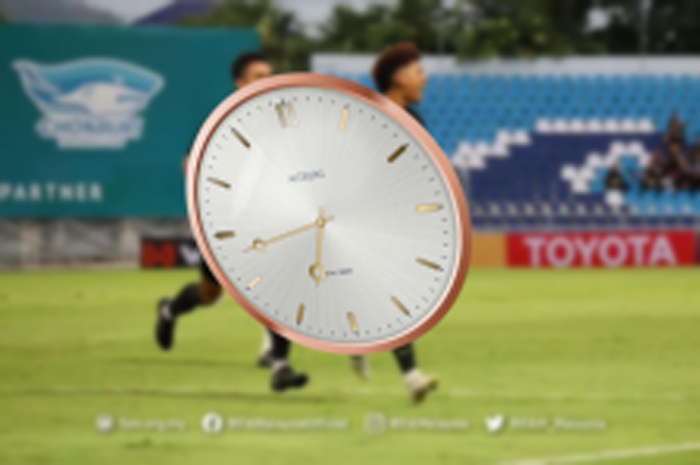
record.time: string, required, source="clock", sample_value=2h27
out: 6h43
